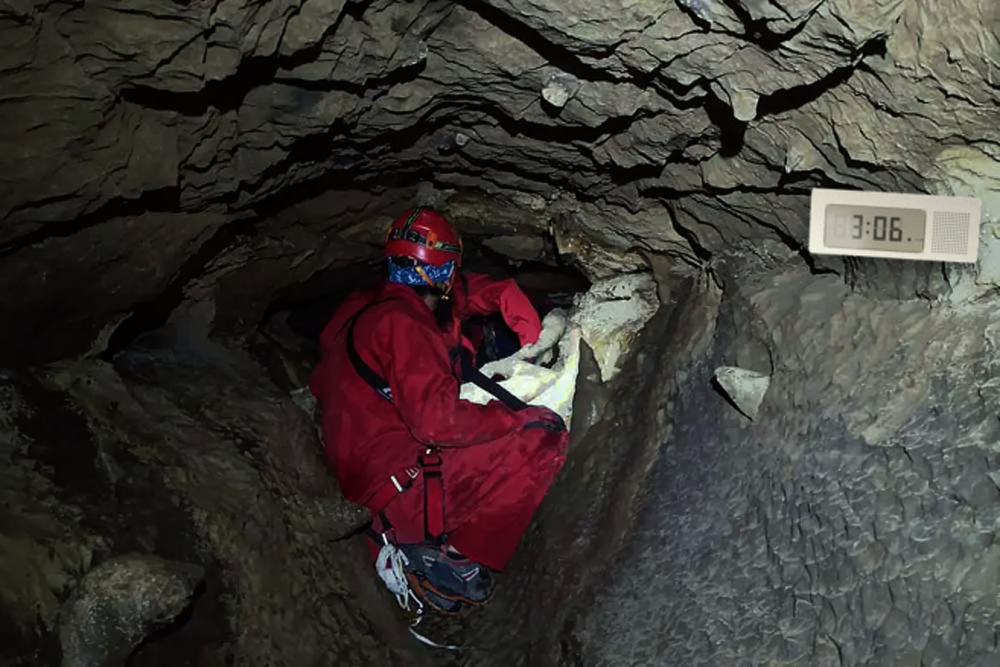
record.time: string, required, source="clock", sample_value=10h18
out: 3h06
